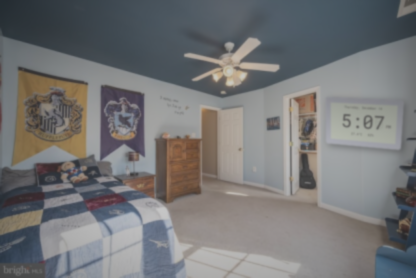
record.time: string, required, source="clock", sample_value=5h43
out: 5h07
